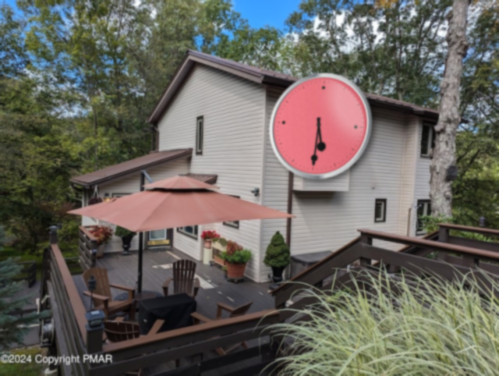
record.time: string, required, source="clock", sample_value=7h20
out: 5h30
